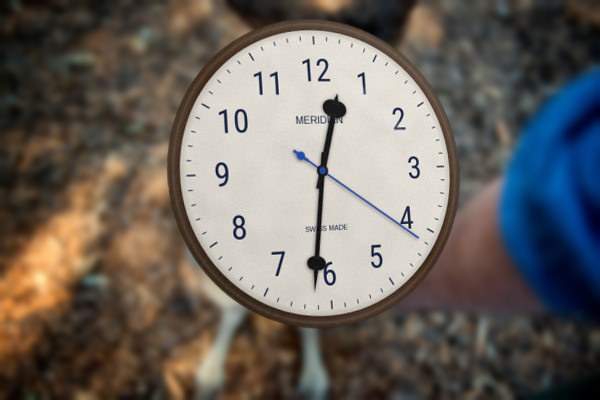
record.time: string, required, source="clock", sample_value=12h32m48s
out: 12h31m21s
